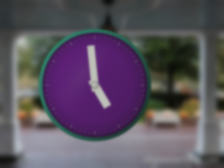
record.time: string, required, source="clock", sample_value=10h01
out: 4h59
